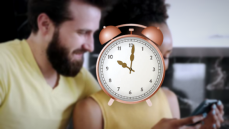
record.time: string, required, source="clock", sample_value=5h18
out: 10h01
